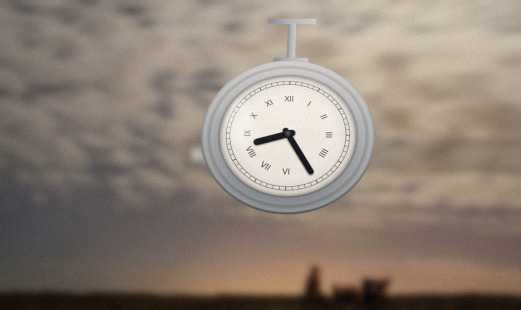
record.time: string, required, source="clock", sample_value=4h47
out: 8h25
